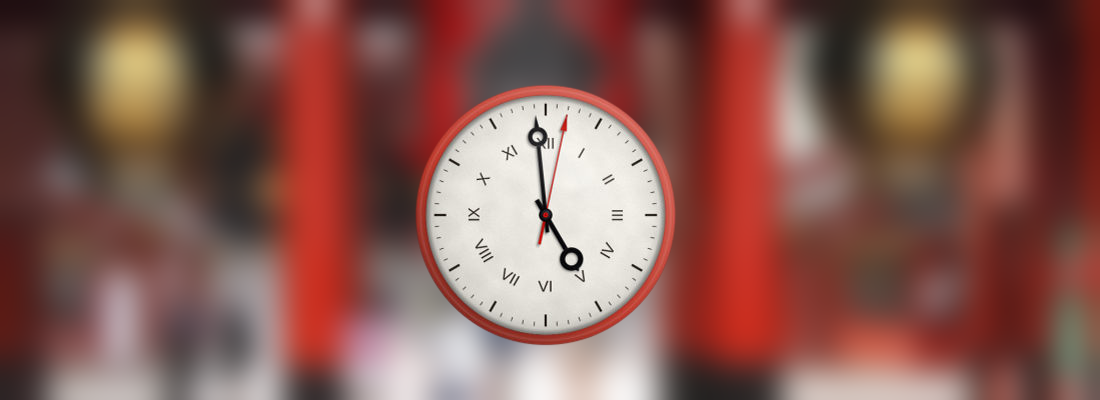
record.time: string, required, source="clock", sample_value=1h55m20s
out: 4h59m02s
